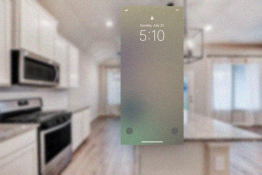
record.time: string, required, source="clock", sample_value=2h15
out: 5h10
